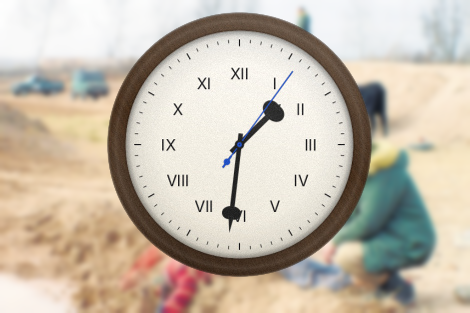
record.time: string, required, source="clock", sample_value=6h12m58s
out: 1h31m06s
